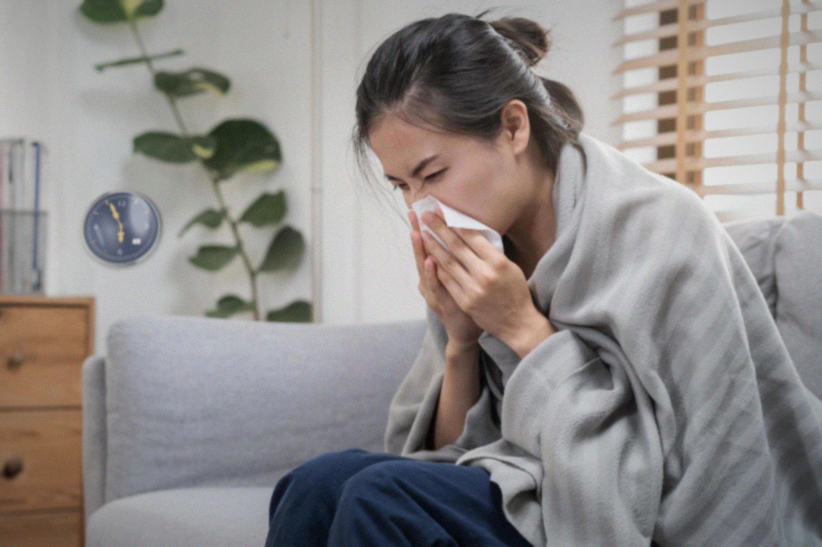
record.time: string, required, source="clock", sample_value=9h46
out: 5h56
